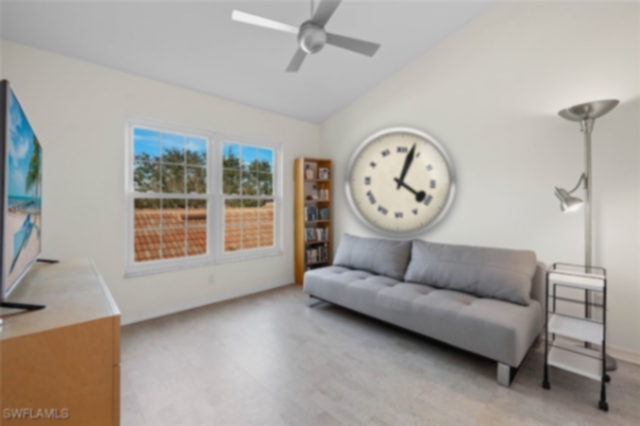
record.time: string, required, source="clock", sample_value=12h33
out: 4h03
